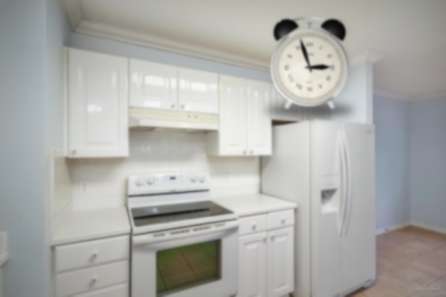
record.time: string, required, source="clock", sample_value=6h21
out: 2h57
